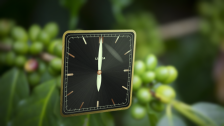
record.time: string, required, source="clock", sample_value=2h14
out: 6h00
